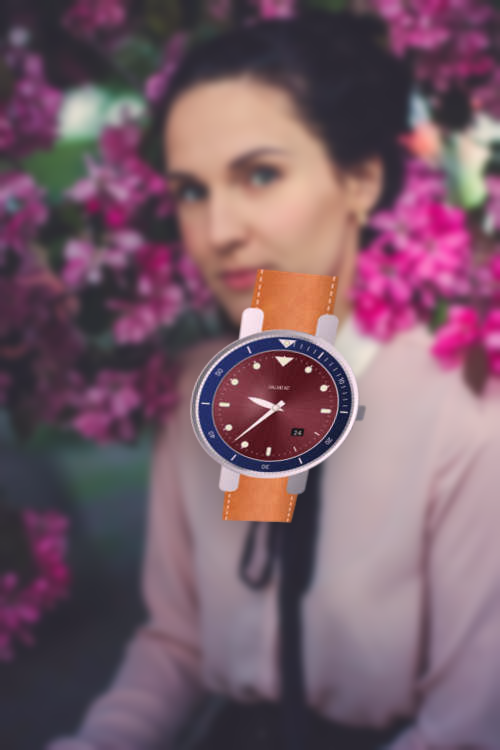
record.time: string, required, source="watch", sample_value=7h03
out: 9h37
